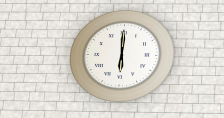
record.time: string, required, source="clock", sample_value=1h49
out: 6h00
